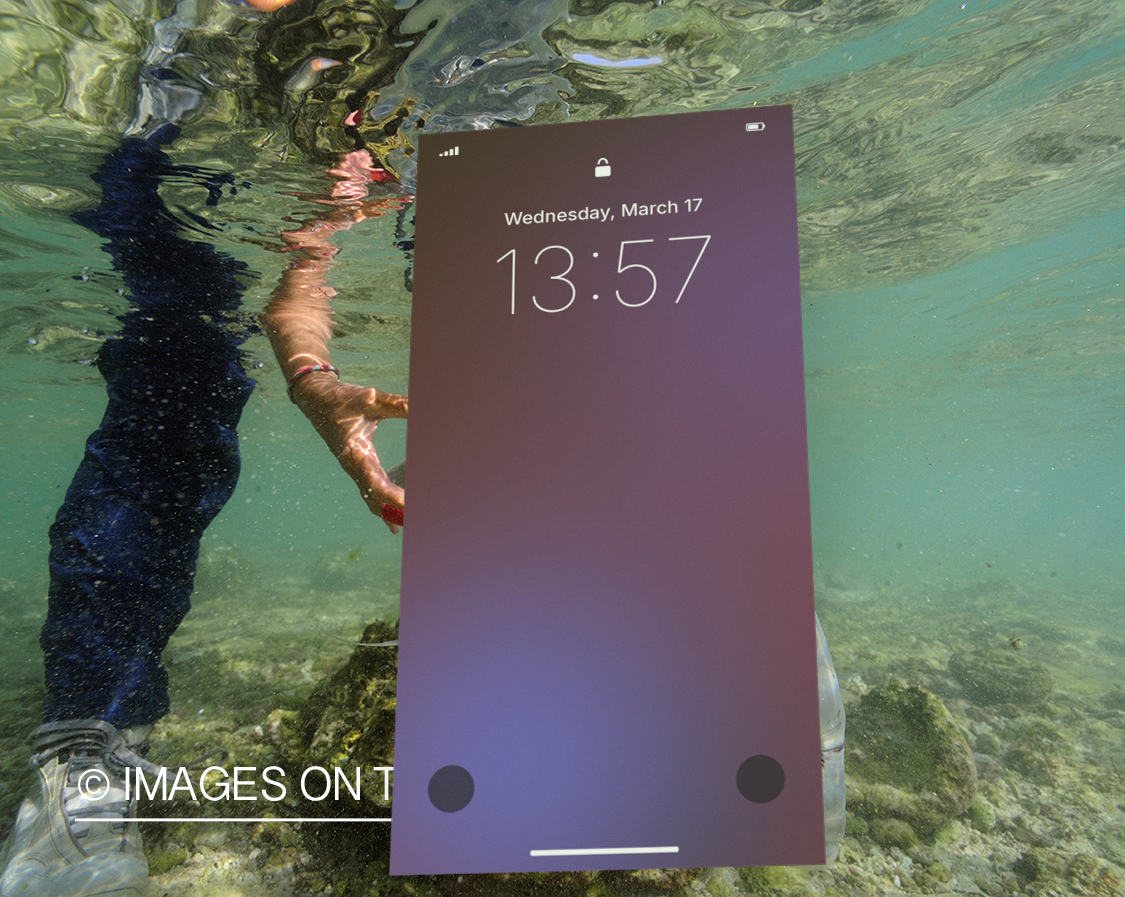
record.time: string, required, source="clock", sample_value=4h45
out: 13h57
